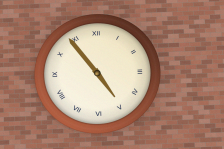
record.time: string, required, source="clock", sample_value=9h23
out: 4h54
